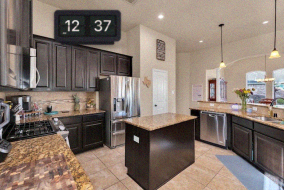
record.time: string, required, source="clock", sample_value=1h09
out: 12h37
